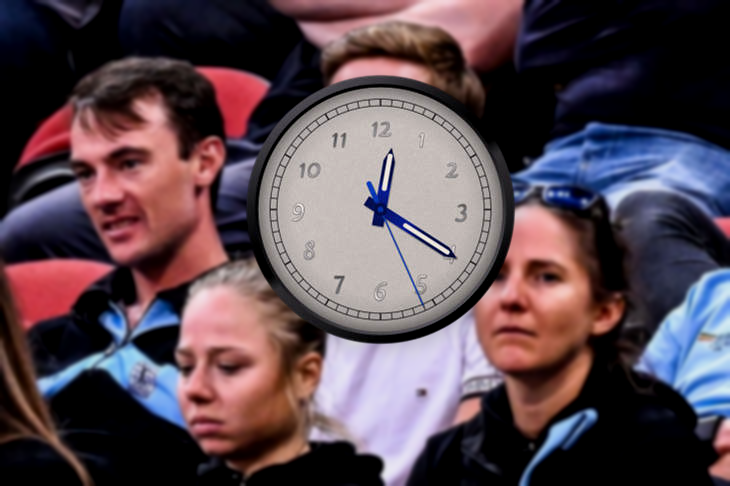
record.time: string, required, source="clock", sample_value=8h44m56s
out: 12h20m26s
